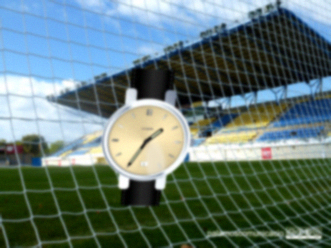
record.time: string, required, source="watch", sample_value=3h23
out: 1h35
